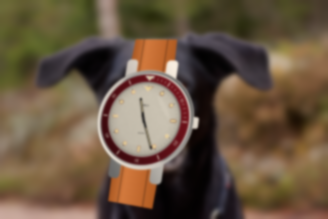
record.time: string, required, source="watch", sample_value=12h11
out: 11h26
